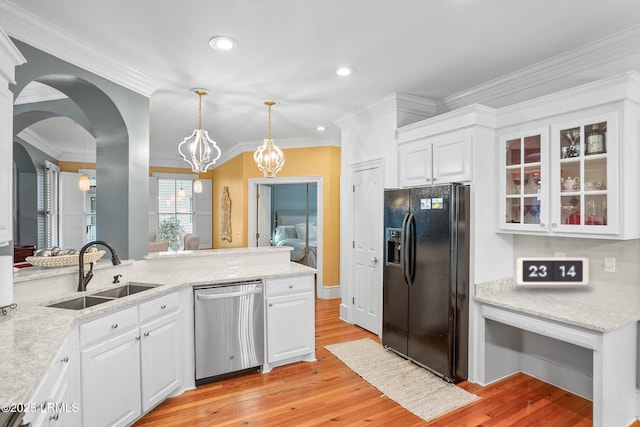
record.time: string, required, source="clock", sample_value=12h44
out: 23h14
